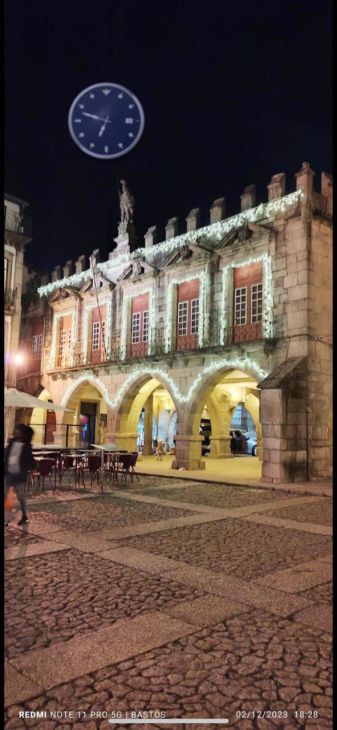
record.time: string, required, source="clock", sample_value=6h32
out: 6h48
